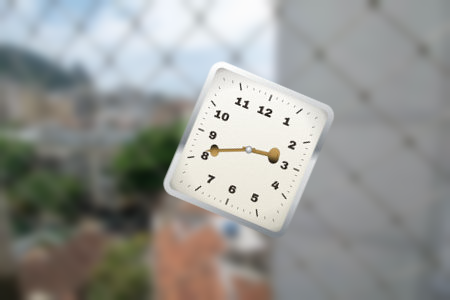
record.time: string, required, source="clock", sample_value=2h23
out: 2h41
